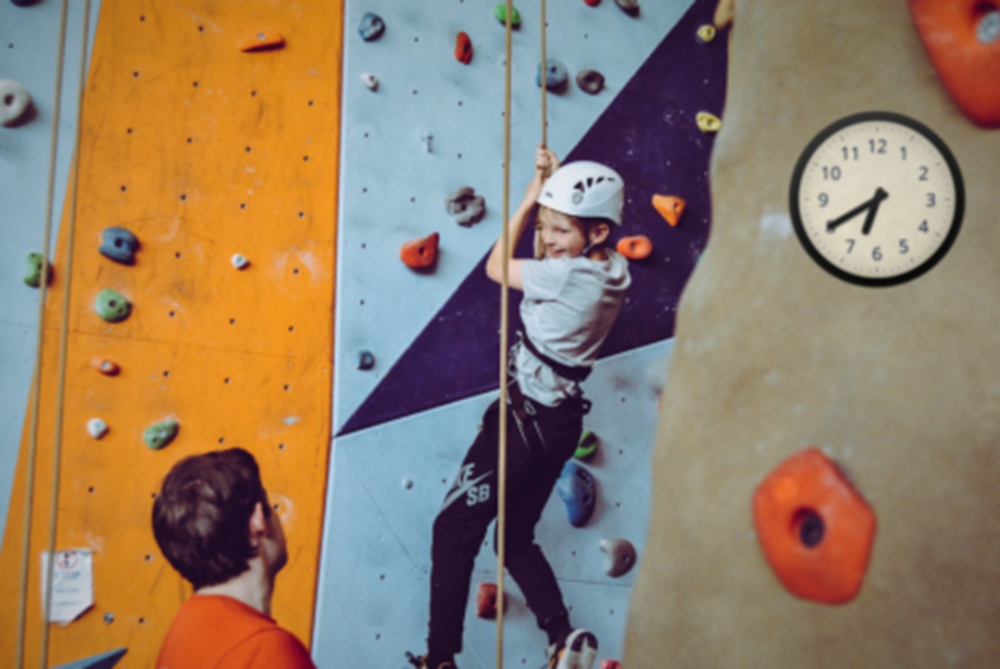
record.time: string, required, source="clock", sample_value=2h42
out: 6h40
